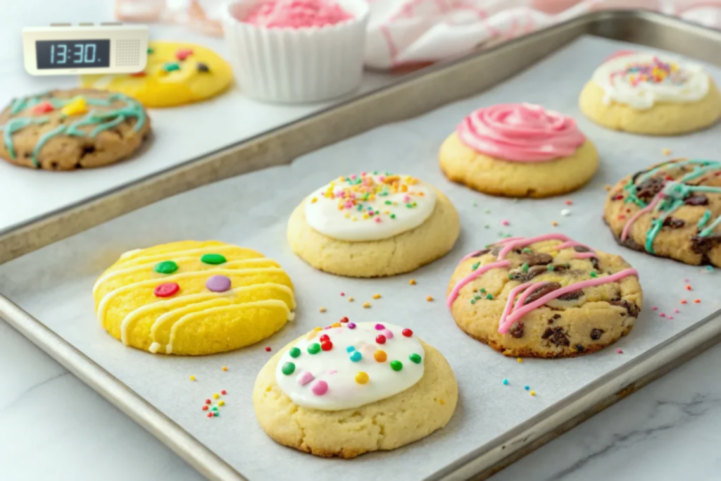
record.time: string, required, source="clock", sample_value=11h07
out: 13h30
